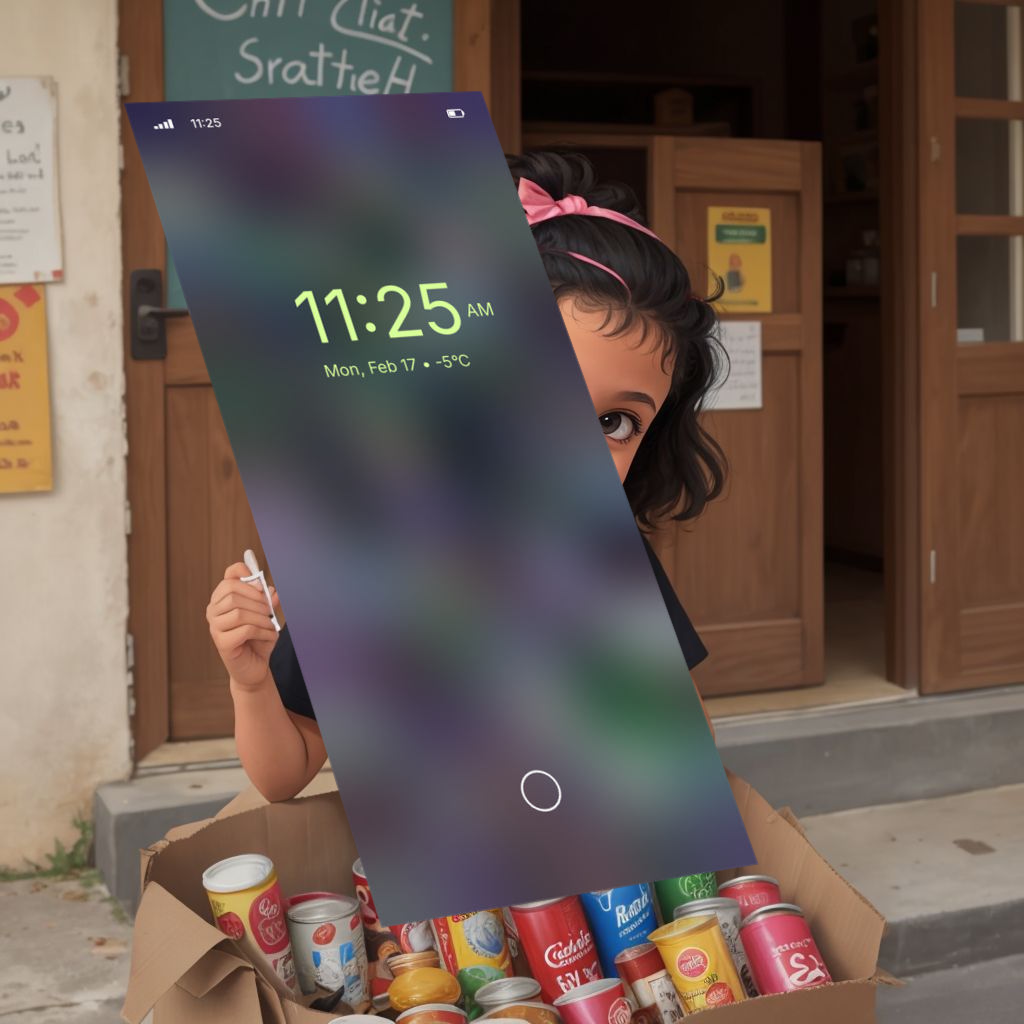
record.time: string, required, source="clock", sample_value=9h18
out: 11h25
